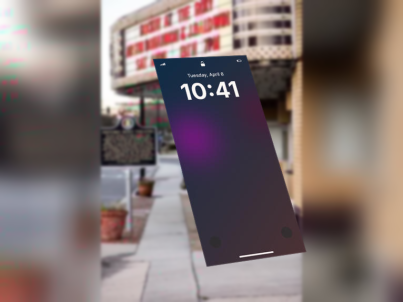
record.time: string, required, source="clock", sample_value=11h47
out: 10h41
